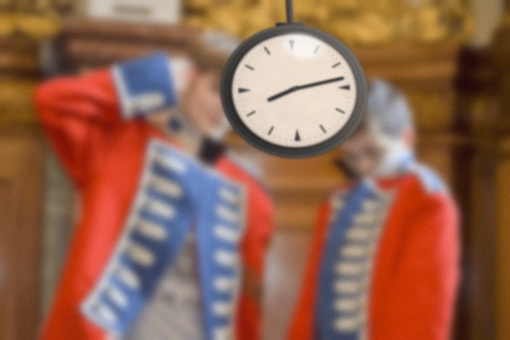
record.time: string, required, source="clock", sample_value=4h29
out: 8h13
